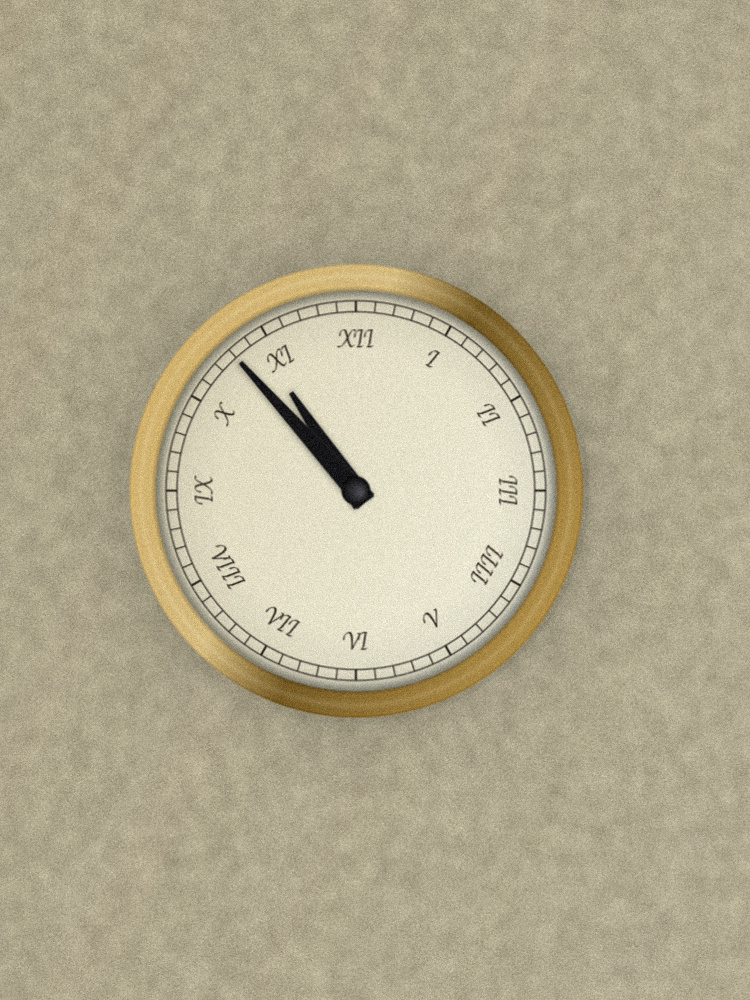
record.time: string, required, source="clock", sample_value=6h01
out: 10h53
